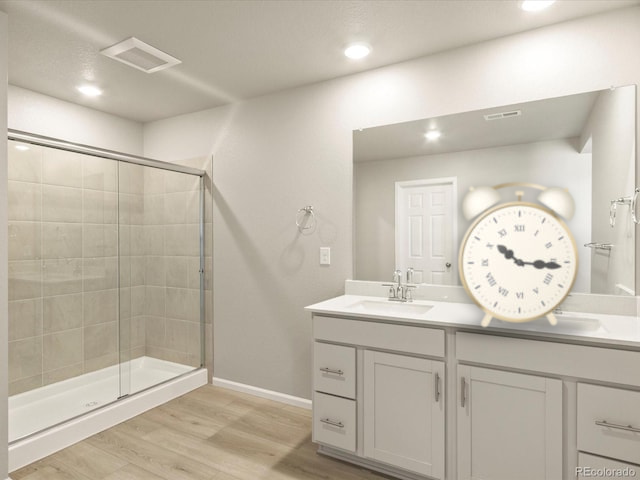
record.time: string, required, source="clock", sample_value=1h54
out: 10h16
